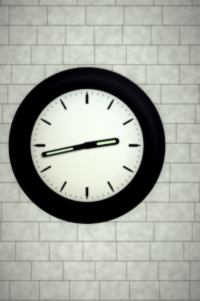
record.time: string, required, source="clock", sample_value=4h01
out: 2h43
